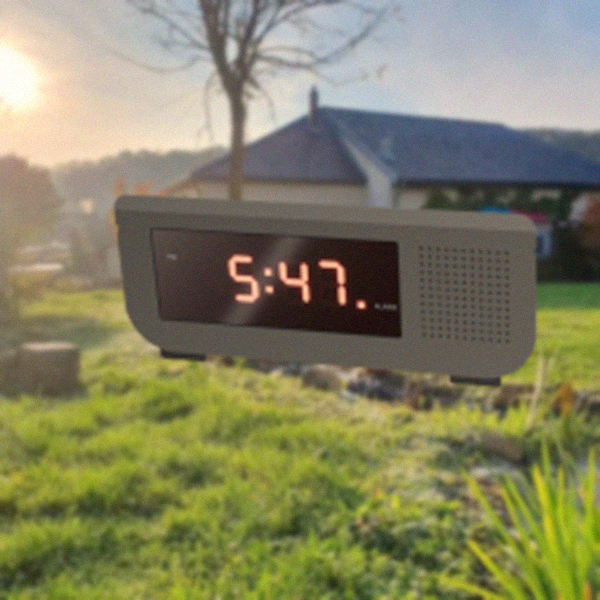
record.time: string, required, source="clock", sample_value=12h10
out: 5h47
